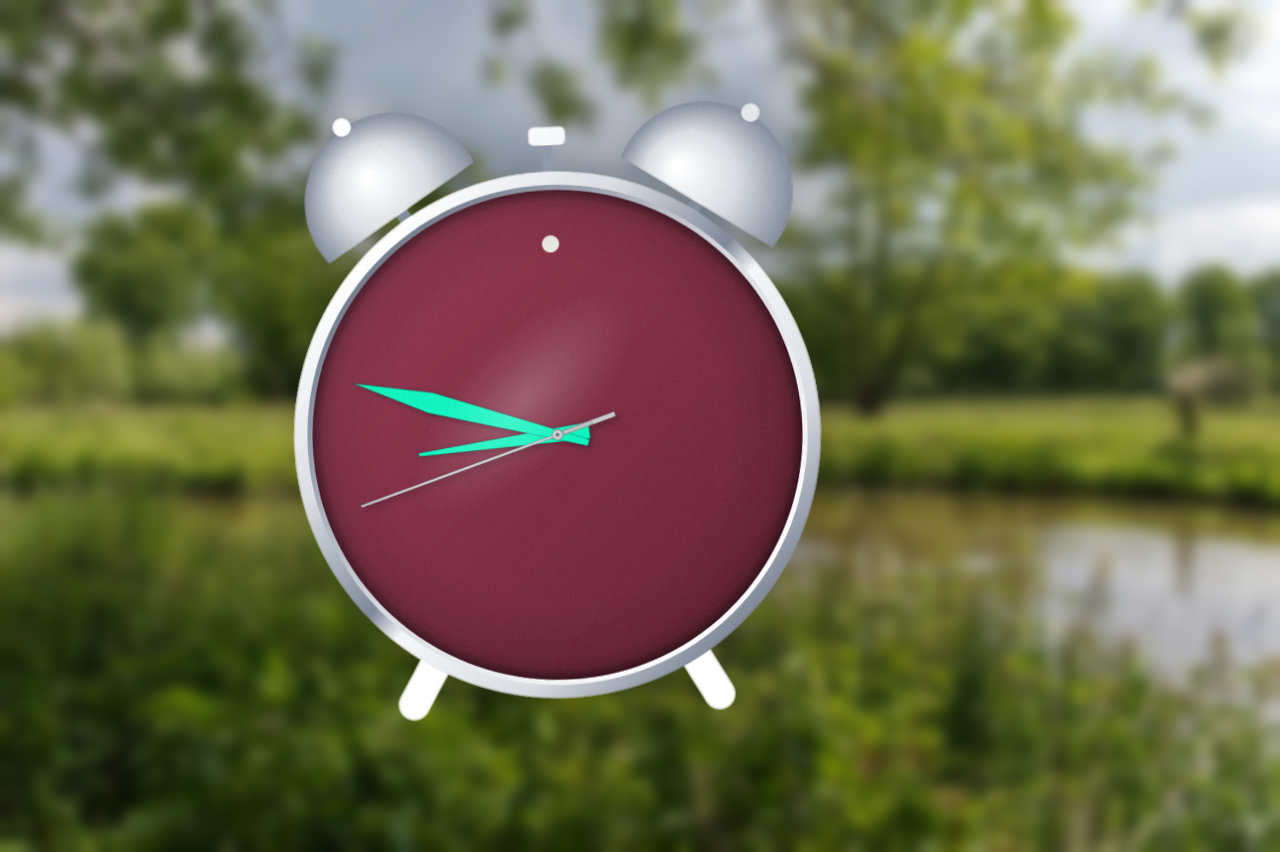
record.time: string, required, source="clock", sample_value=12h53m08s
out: 8h47m42s
